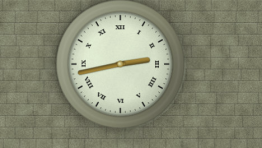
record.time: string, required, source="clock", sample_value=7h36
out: 2h43
